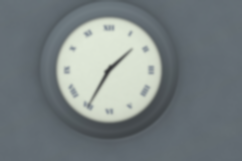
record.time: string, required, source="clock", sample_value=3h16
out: 1h35
